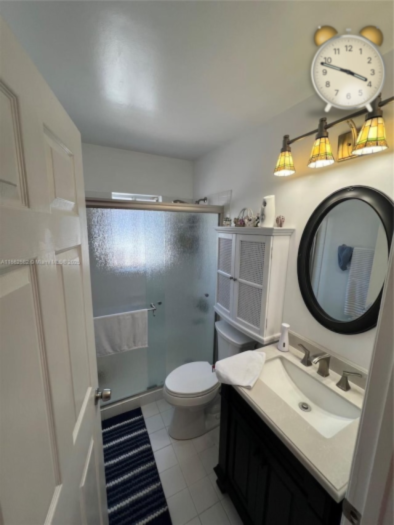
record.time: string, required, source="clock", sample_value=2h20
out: 3h48
